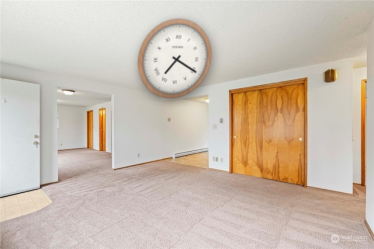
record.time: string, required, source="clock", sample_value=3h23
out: 7h20
